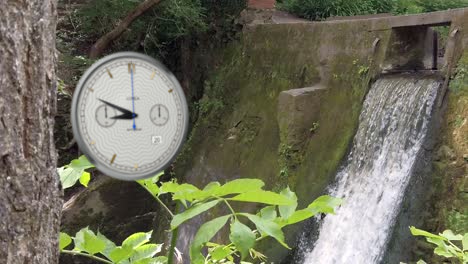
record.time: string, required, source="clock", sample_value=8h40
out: 8h49
